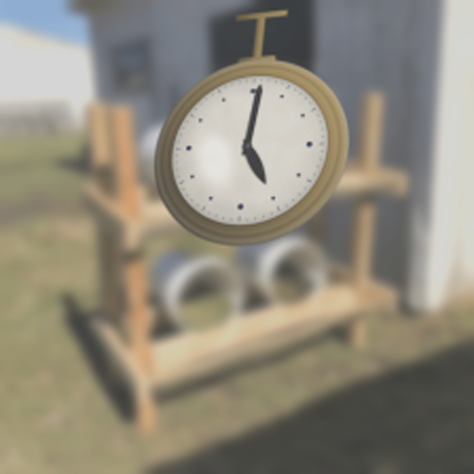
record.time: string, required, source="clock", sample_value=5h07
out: 5h01
